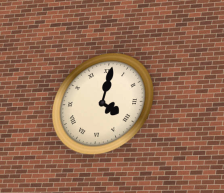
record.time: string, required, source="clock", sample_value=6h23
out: 4h01
